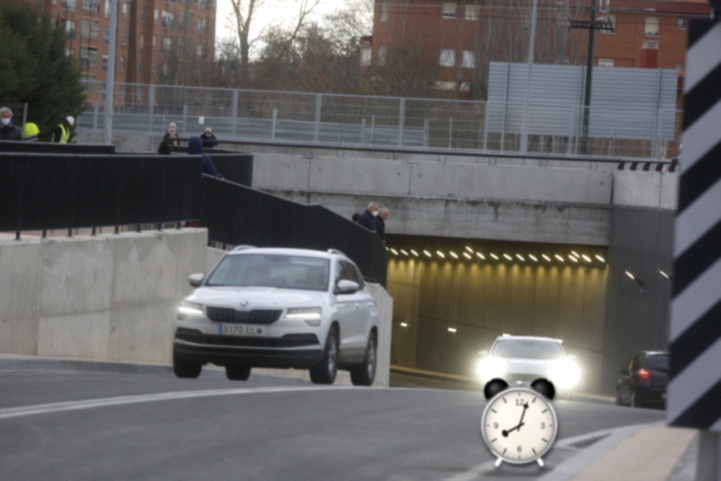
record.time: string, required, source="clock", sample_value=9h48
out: 8h03
